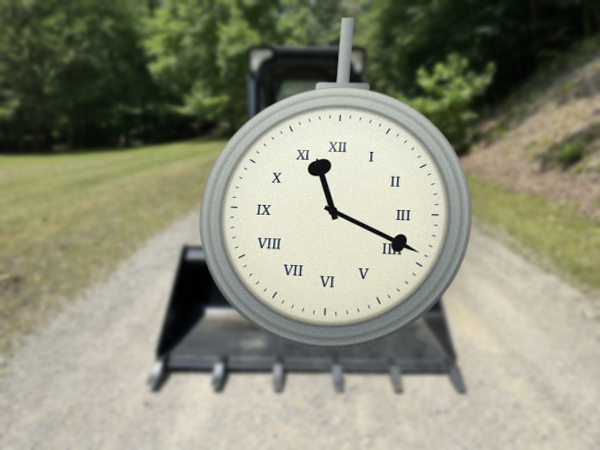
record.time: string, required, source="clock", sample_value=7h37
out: 11h19
